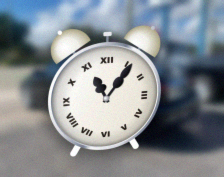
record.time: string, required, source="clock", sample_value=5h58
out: 11h06
